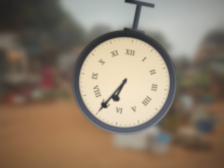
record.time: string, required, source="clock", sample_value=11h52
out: 6h35
